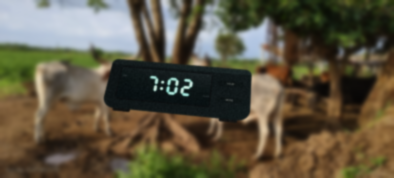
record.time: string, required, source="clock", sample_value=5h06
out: 7h02
